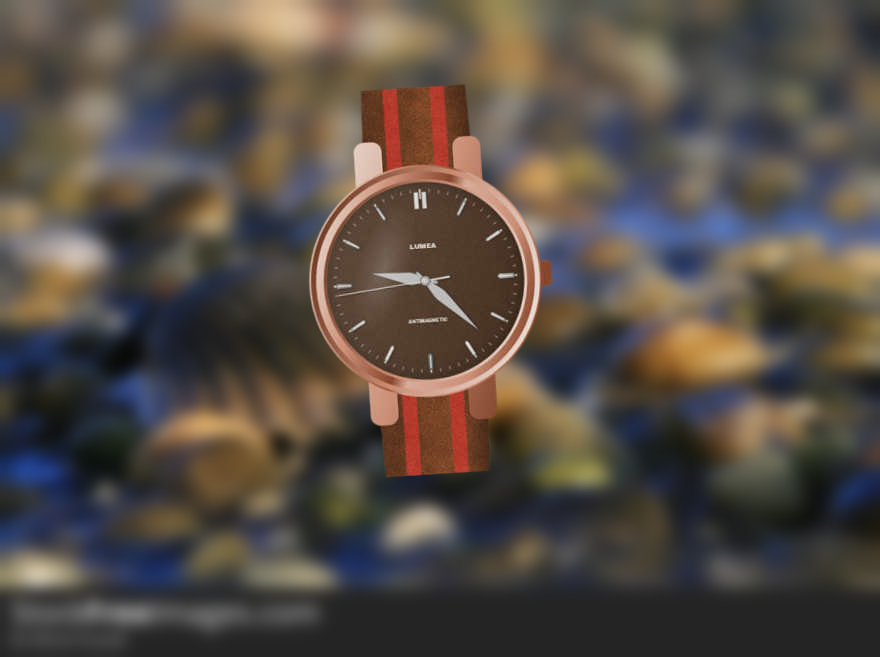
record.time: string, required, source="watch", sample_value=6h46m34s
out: 9h22m44s
